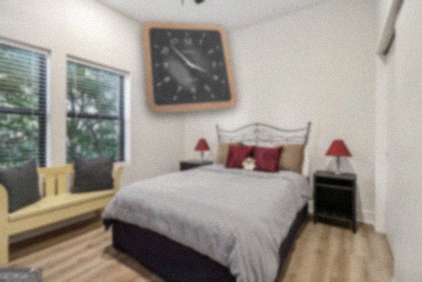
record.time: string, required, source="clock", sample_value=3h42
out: 3h53
